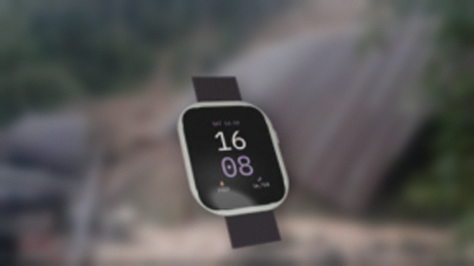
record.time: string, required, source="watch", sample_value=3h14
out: 16h08
